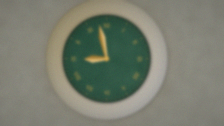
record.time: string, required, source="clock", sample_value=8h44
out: 8h58
